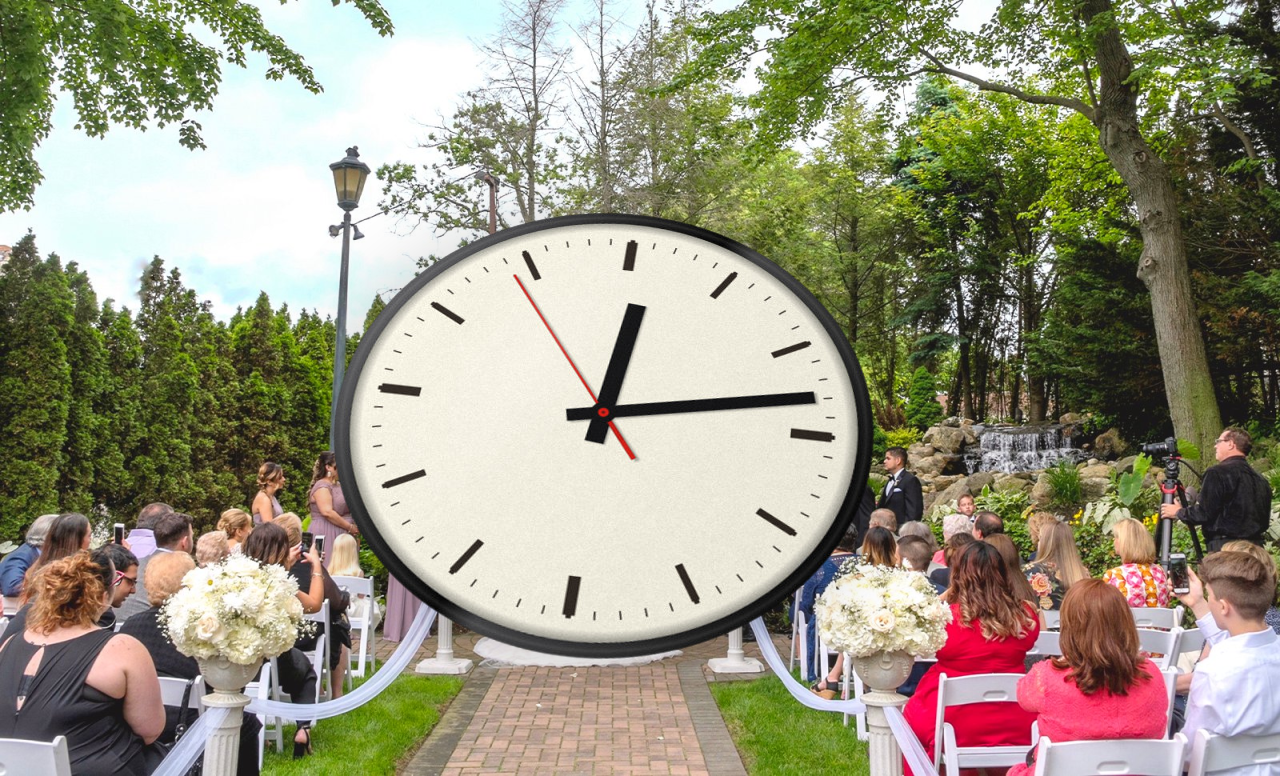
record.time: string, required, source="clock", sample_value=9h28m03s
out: 12h12m54s
